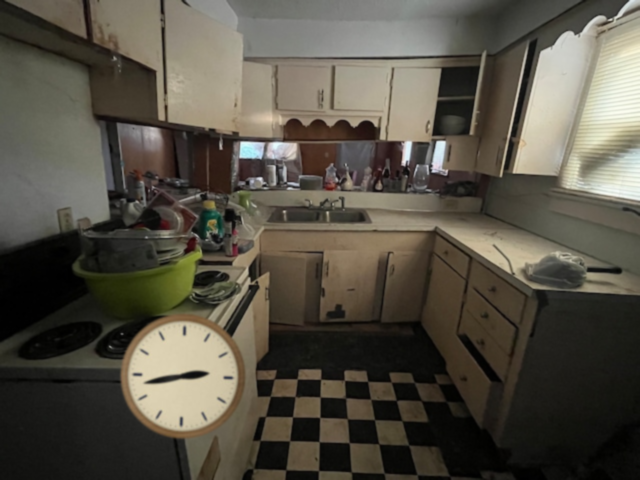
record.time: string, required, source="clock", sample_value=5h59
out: 2h43
